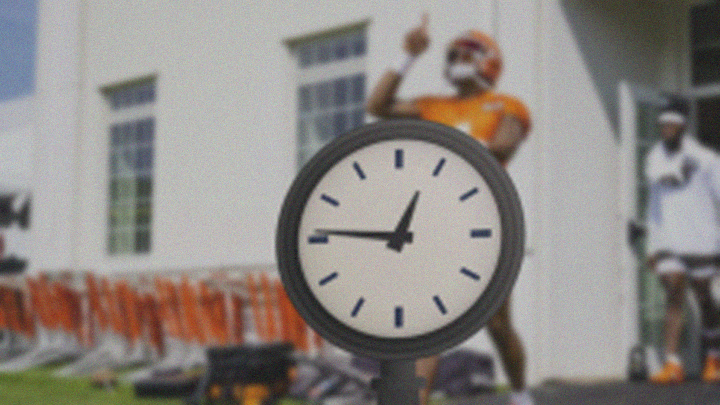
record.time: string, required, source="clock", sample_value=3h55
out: 12h46
